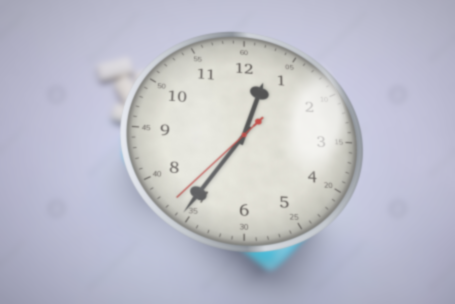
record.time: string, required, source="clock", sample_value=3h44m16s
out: 12h35m37s
